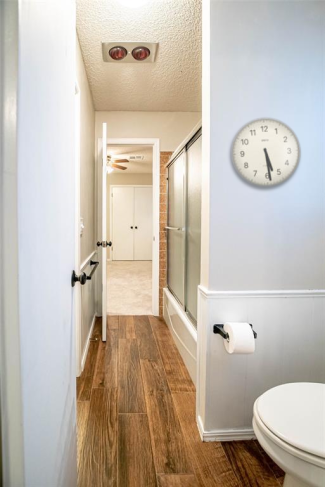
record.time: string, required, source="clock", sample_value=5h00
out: 5h29
